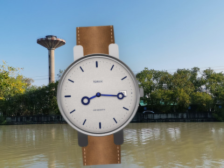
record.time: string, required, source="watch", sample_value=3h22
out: 8h16
